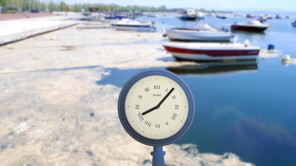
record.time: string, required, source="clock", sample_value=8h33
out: 8h07
